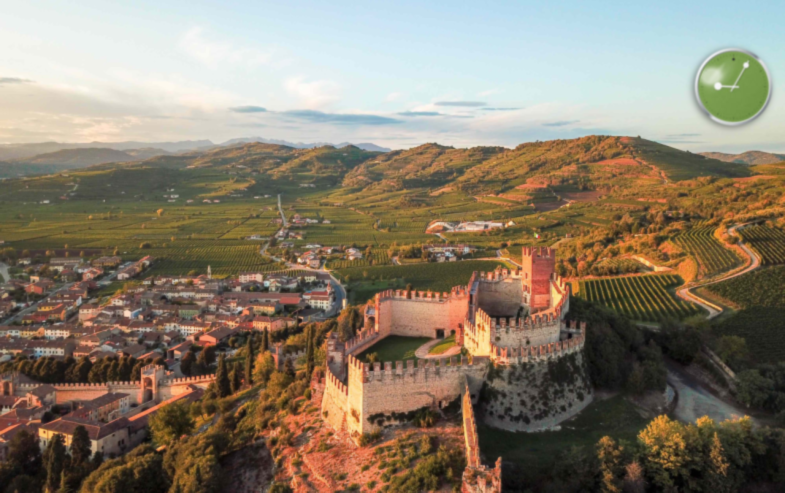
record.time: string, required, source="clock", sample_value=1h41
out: 9h05
